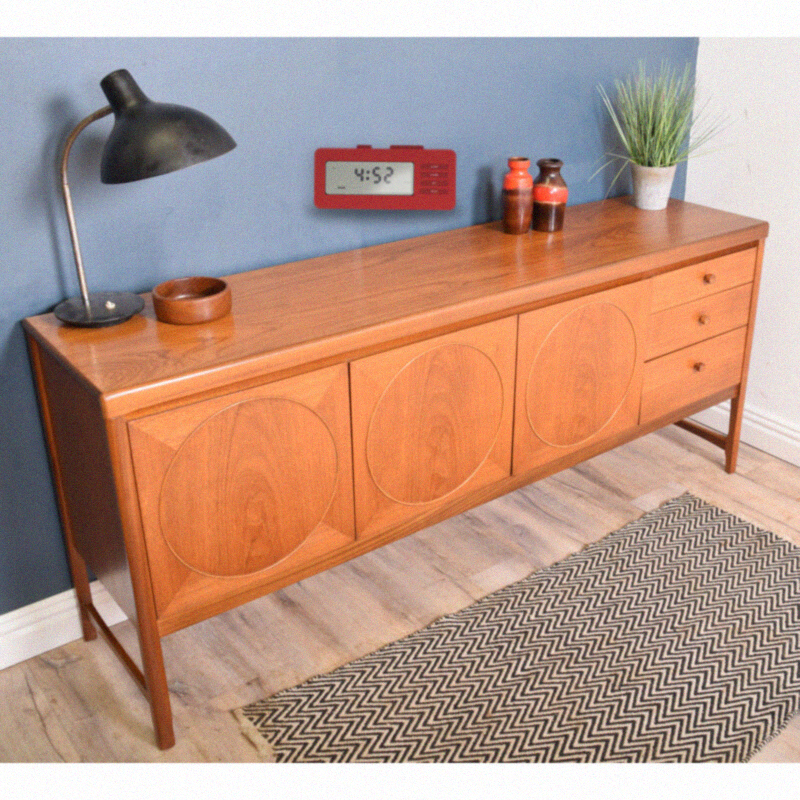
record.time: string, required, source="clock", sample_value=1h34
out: 4h52
